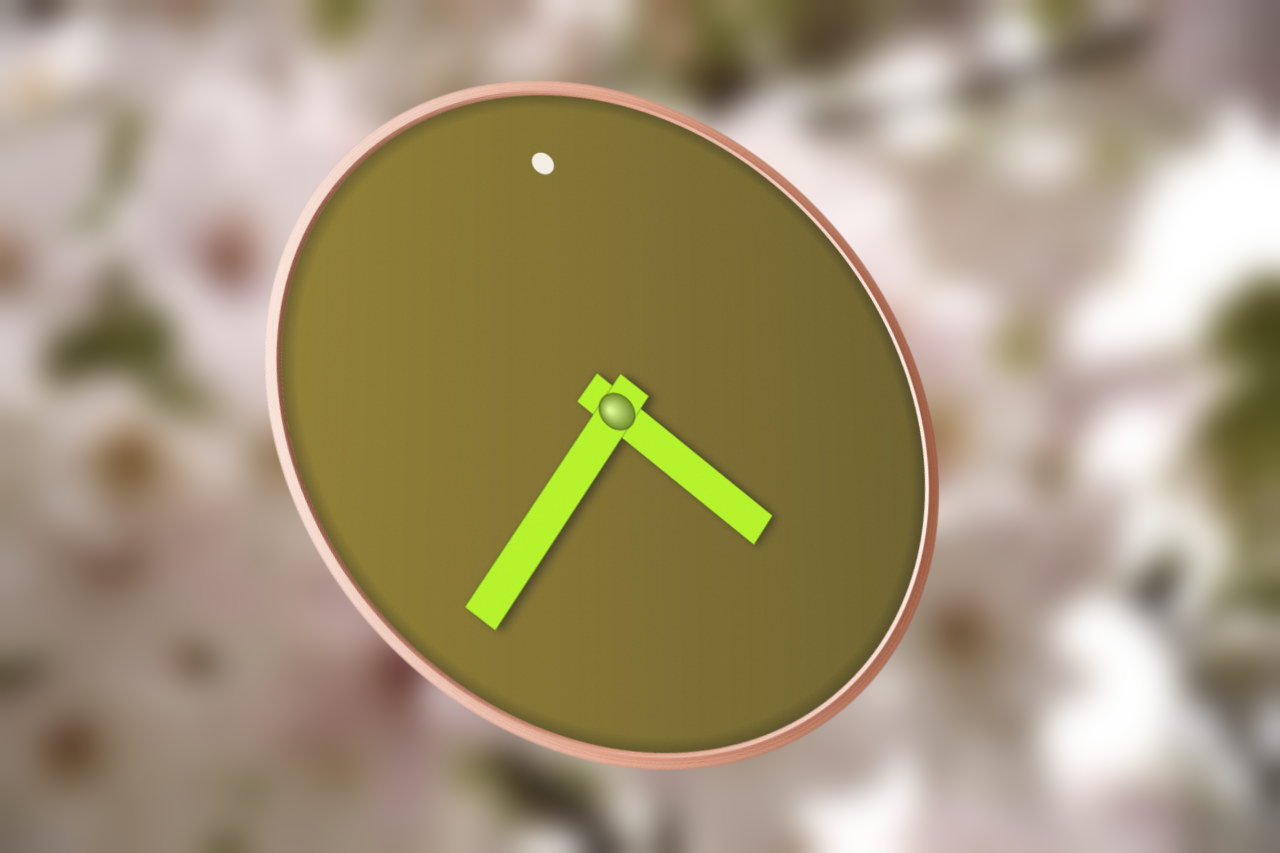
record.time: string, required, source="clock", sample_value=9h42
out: 4h38
